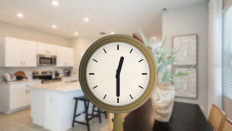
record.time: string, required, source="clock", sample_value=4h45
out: 12h30
